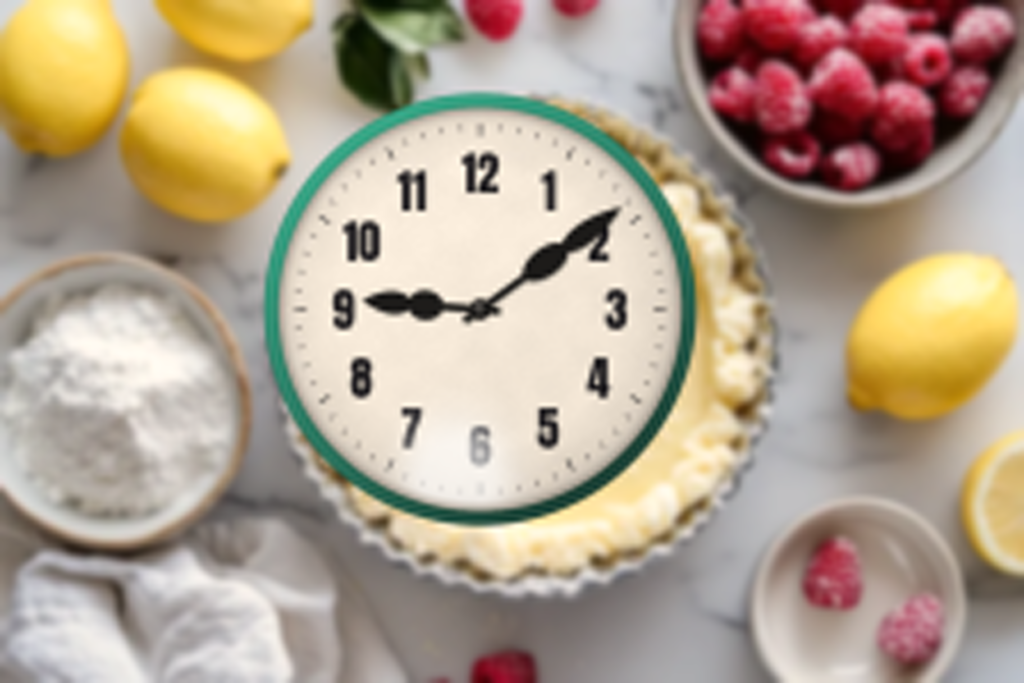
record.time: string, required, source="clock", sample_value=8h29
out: 9h09
